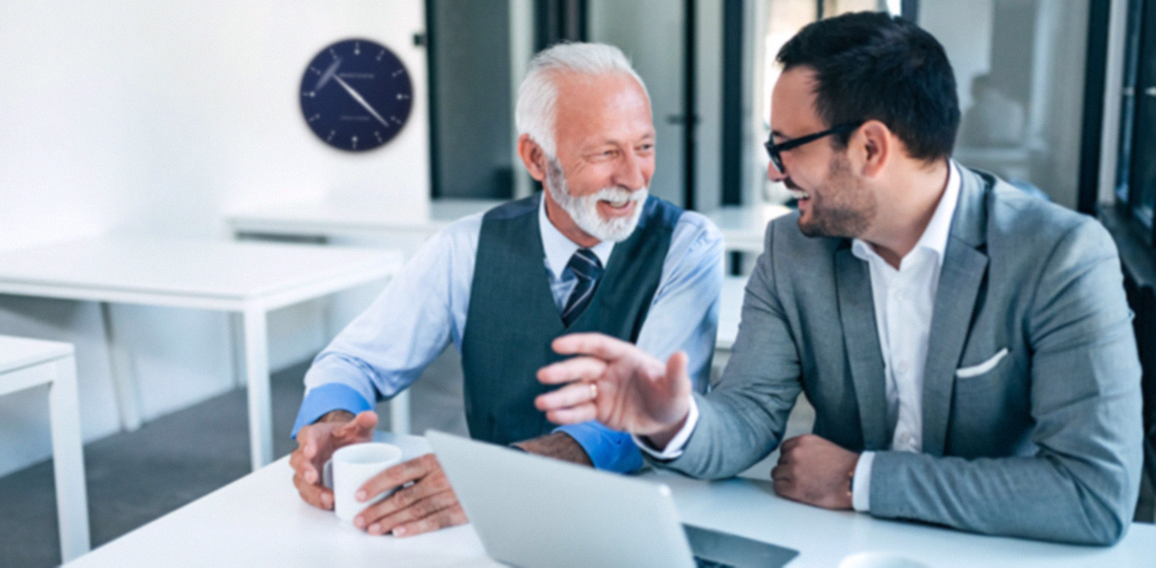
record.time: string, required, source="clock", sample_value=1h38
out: 10h22
